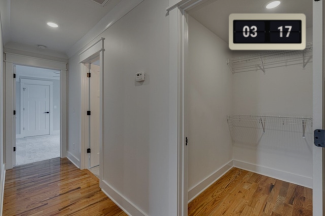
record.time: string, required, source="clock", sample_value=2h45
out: 3h17
